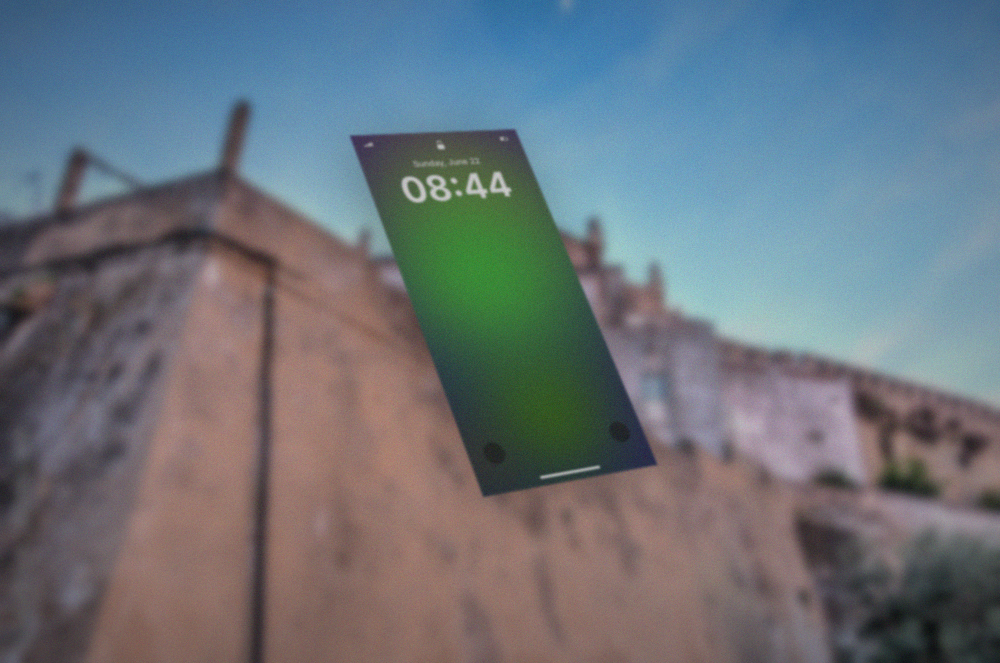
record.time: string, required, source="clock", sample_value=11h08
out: 8h44
